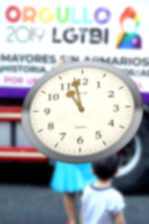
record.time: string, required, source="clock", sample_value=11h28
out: 10h58
